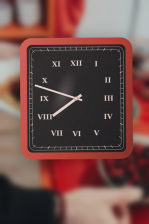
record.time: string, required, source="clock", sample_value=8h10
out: 7h48
